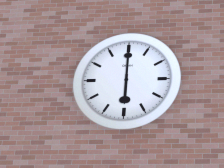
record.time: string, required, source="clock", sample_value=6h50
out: 6h00
